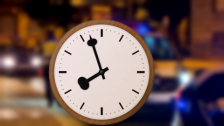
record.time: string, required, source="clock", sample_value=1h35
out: 7h57
